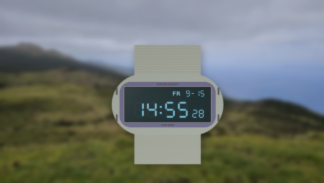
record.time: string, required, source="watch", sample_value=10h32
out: 14h55
